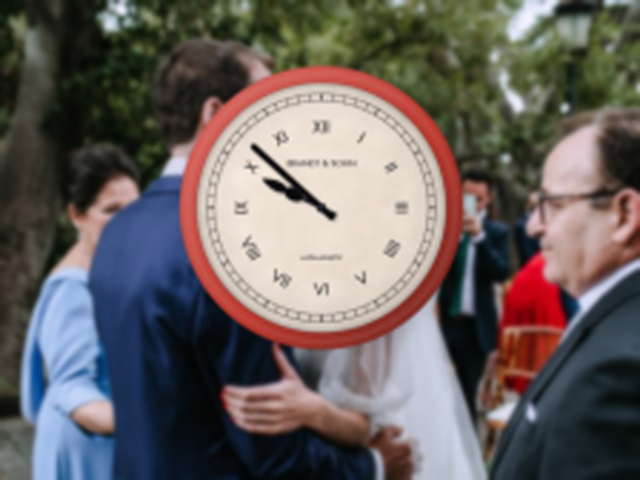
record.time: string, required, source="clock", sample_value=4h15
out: 9h52
